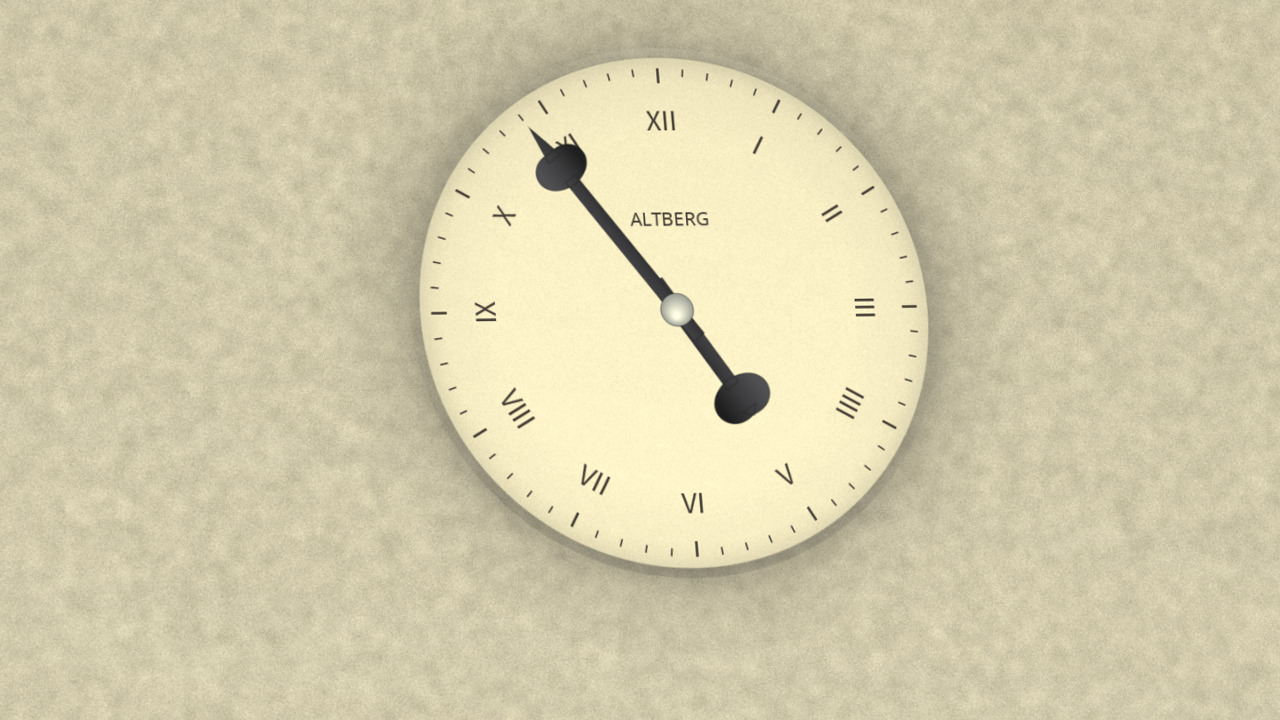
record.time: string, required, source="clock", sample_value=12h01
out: 4h54
